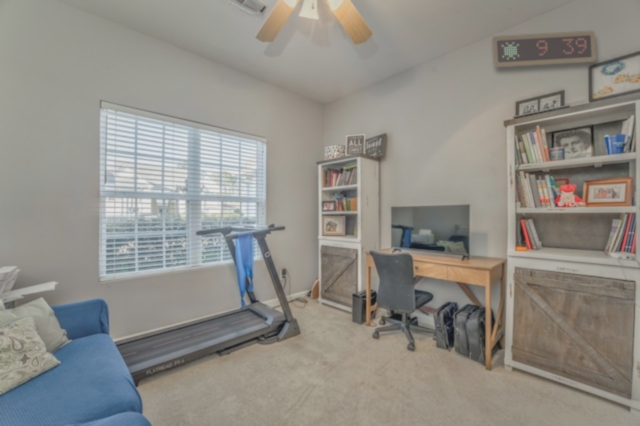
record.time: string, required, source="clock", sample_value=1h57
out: 9h39
